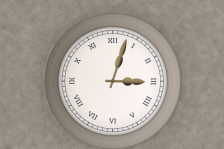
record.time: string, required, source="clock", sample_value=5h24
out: 3h03
